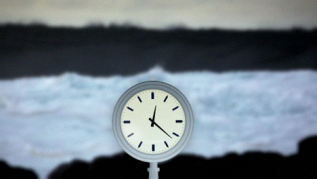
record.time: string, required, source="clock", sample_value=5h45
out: 12h22
